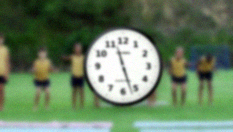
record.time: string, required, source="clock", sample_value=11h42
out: 11h27
